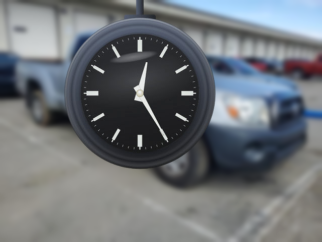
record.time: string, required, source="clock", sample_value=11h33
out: 12h25
